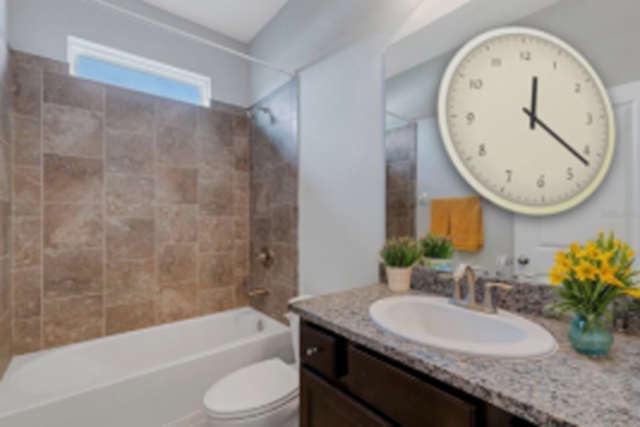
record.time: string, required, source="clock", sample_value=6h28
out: 12h22
